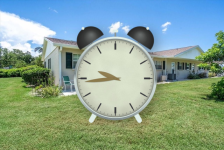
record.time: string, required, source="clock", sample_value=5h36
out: 9h44
